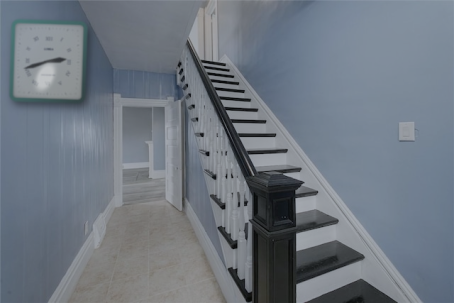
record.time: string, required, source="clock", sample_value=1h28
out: 2h42
